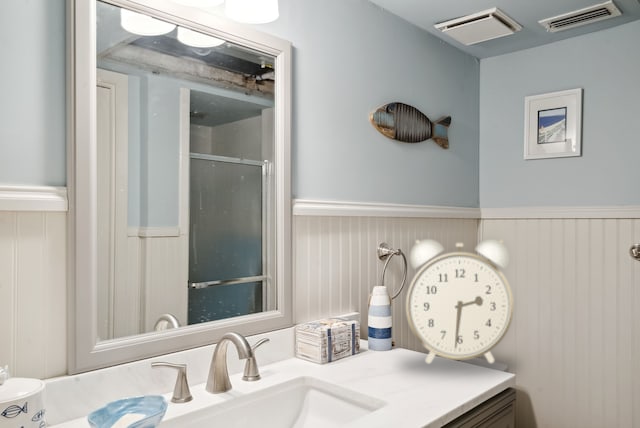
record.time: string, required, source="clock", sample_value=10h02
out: 2h31
